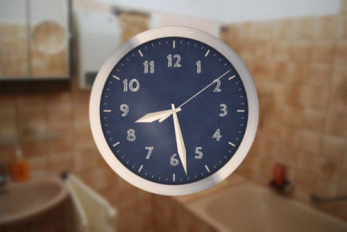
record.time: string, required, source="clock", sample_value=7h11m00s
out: 8h28m09s
